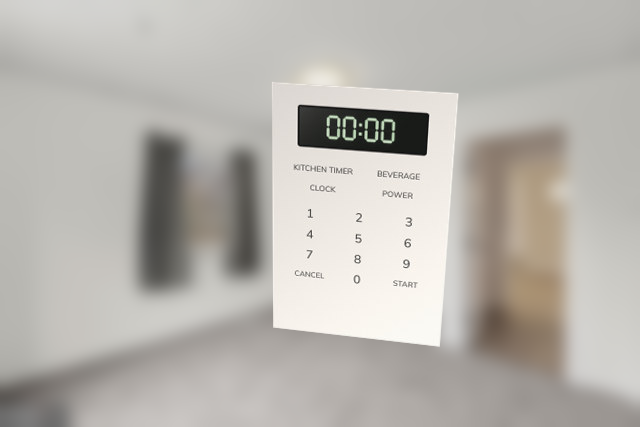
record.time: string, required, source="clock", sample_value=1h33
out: 0h00
